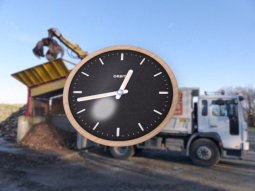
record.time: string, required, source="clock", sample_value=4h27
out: 12h43
